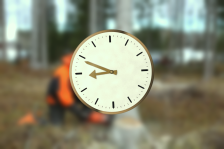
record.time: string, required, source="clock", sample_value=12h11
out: 8h49
